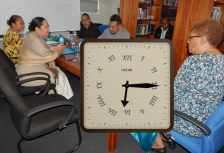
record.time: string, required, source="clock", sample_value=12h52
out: 6h15
